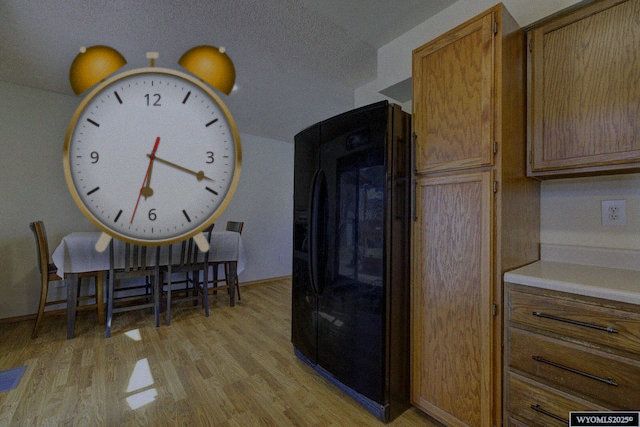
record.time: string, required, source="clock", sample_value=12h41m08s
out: 6h18m33s
